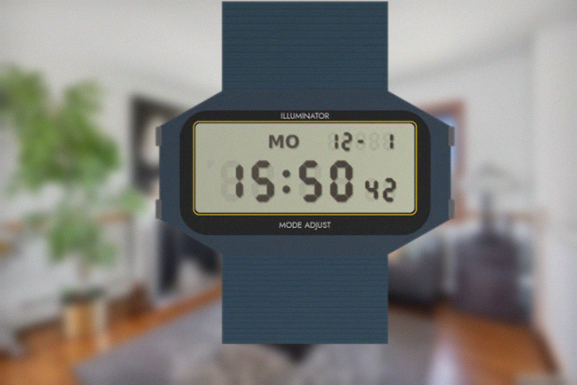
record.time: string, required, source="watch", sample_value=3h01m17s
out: 15h50m42s
